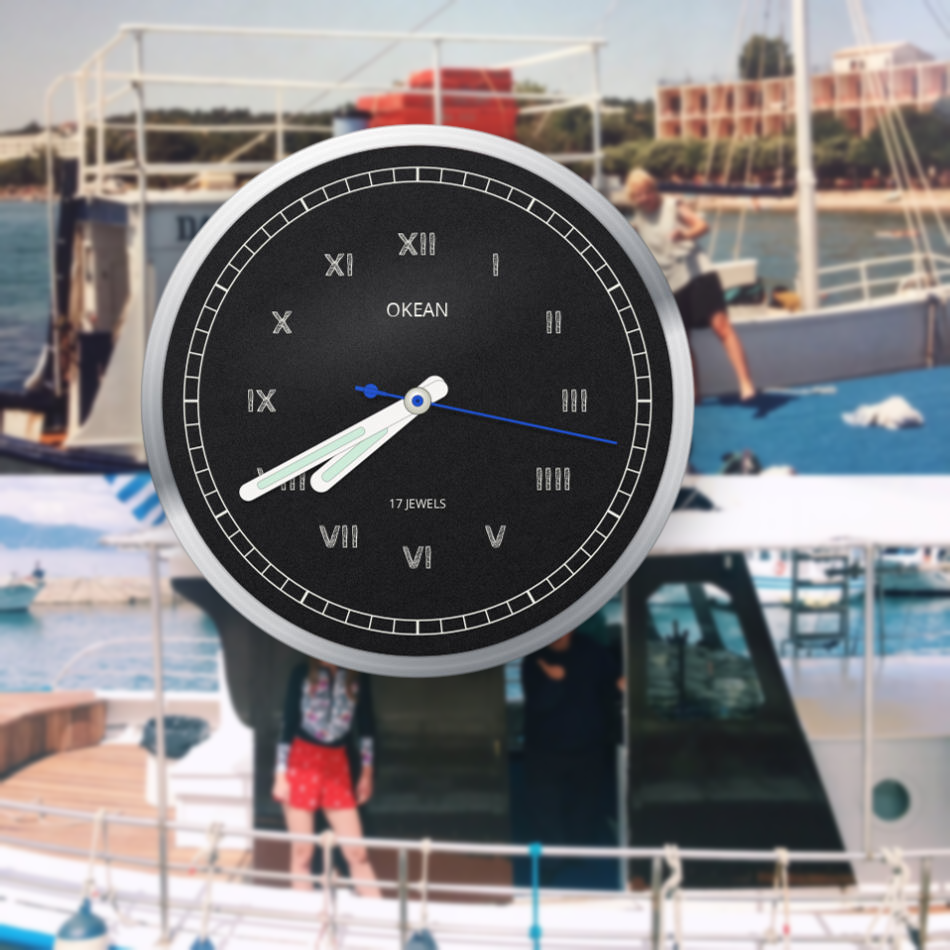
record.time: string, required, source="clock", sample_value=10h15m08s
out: 7h40m17s
